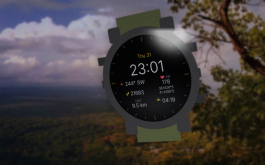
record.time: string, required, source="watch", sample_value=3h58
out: 23h01
